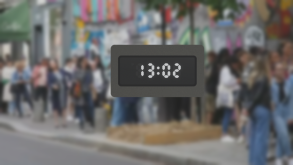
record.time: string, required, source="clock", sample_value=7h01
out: 13h02
